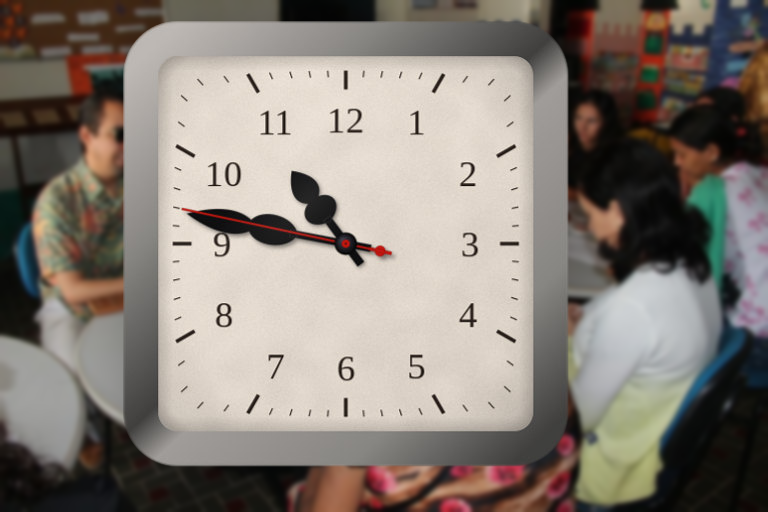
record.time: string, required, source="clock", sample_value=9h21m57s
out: 10h46m47s
